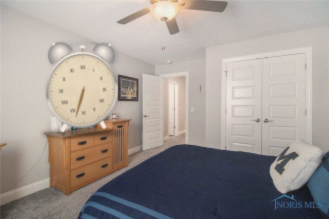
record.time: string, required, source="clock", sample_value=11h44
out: 6h33
